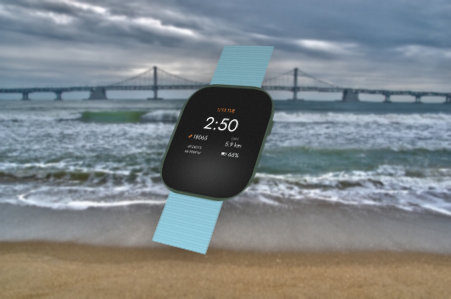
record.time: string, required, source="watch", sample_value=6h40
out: 2h50
